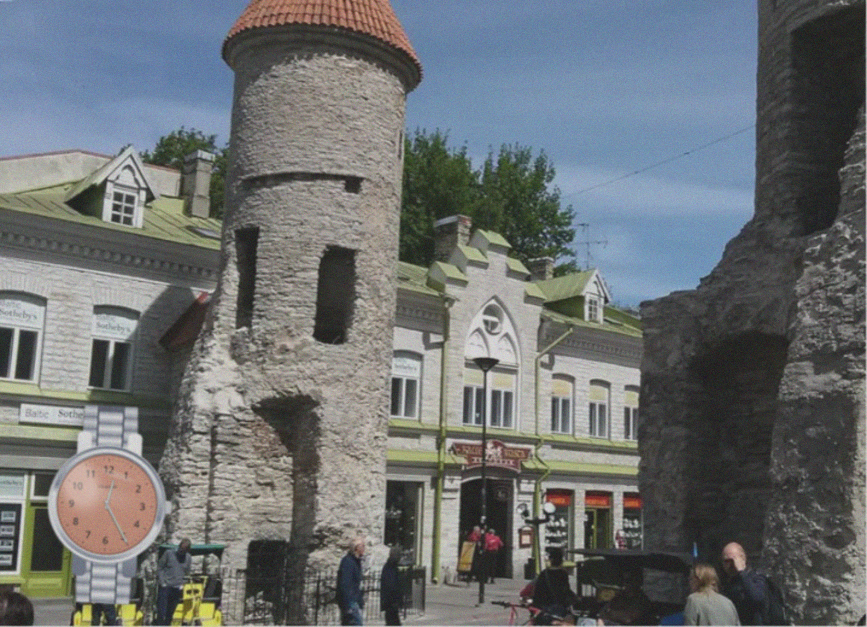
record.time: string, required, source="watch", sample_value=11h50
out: 12h25
